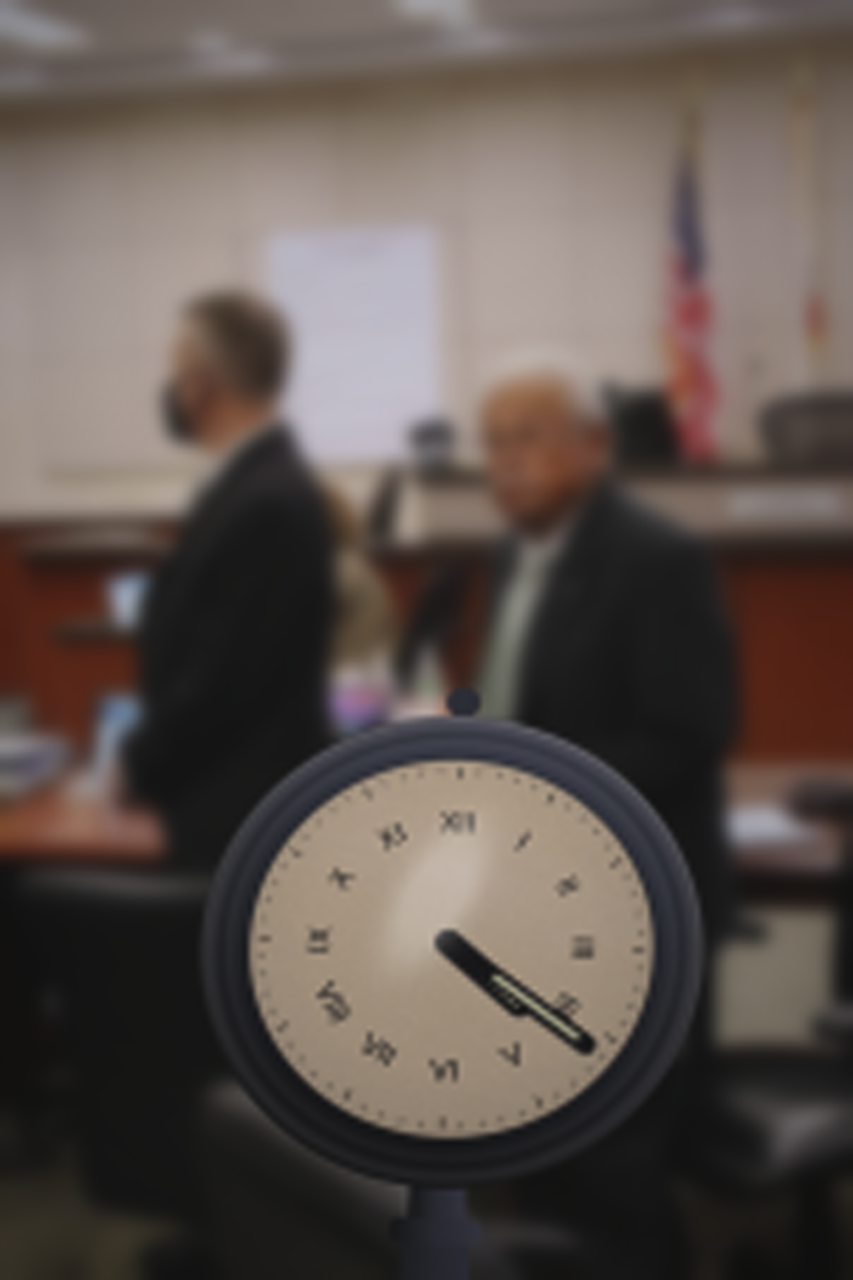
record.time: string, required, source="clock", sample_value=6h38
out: 4h21
